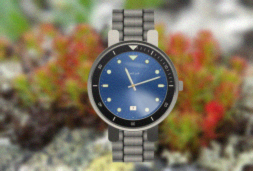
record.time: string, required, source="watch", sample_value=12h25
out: 11h12
